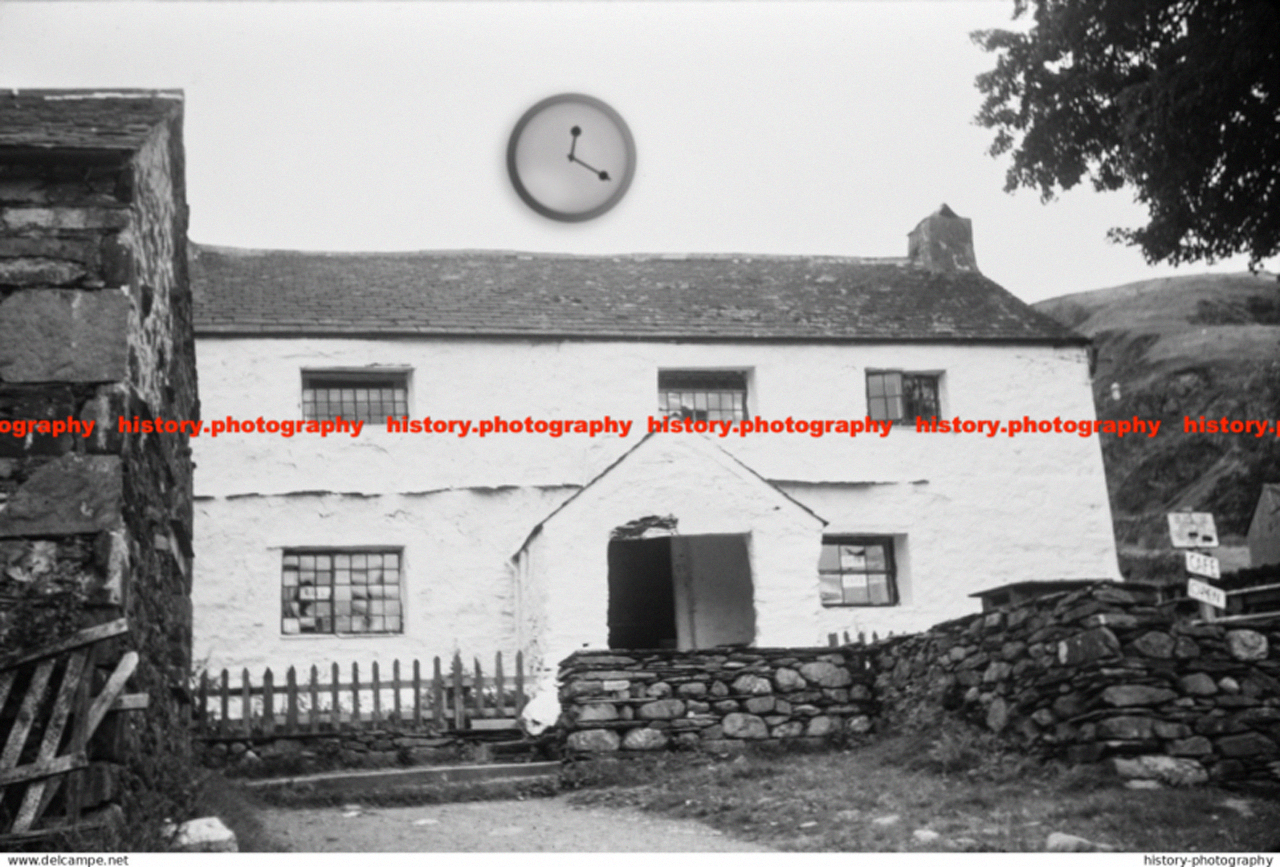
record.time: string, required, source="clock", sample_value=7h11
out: 12h20
